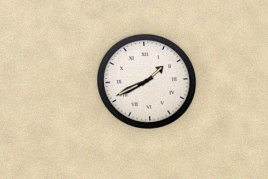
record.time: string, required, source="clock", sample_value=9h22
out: 1h41
